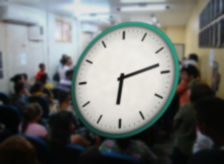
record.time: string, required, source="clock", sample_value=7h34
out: 6h13
